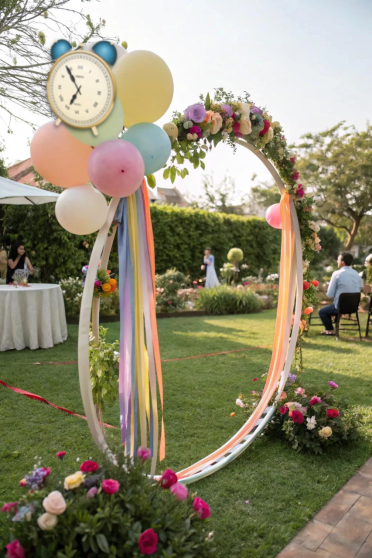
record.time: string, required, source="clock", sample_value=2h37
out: 6h54
